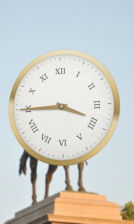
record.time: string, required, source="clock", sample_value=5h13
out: 3h45
